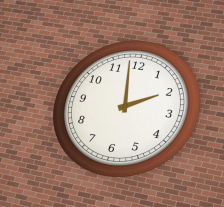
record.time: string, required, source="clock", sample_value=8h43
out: 1h58
